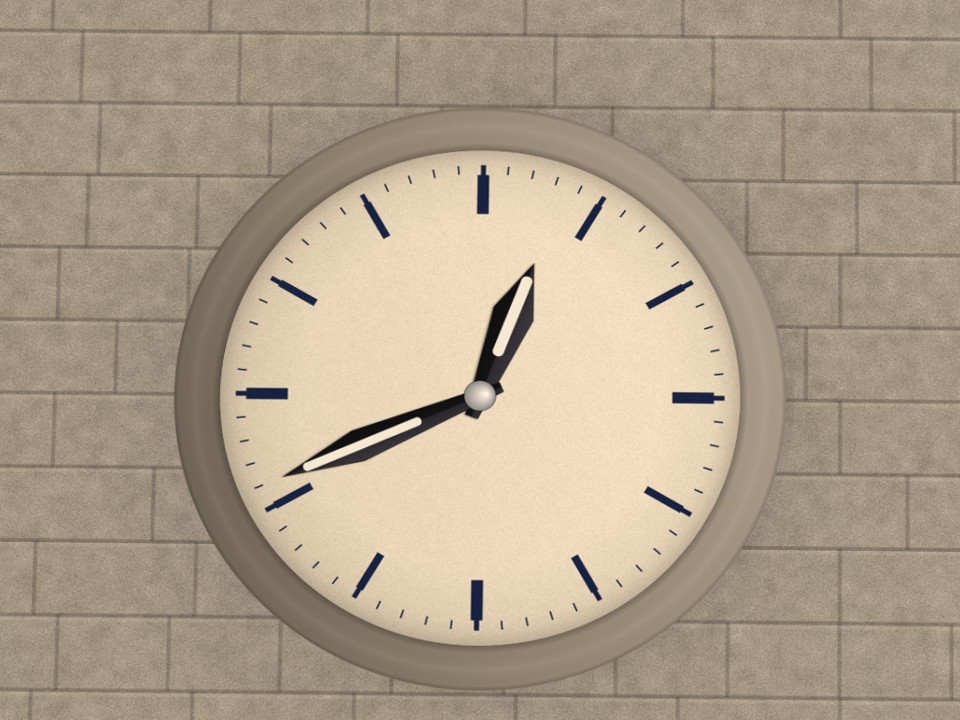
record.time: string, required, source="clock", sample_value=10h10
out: 12h41
